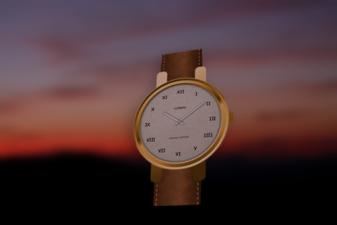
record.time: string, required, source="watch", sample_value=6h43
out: 10h09
